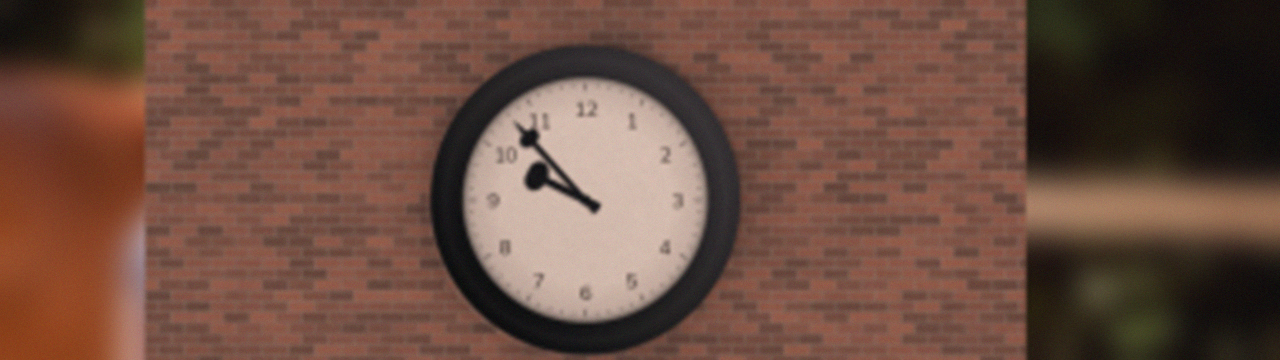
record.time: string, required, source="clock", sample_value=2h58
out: 9h53
